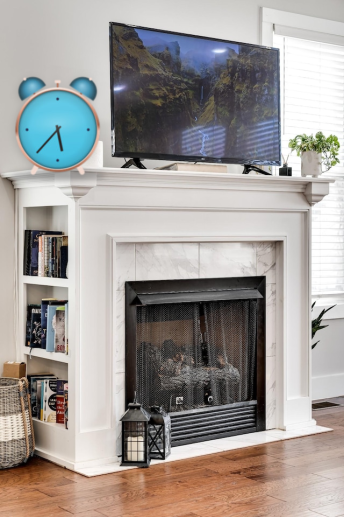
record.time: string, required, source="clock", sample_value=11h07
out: 5h37
